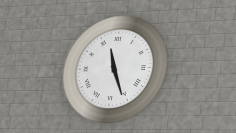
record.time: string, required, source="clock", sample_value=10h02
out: 11h26
